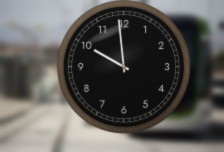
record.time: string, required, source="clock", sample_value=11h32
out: 9h59
